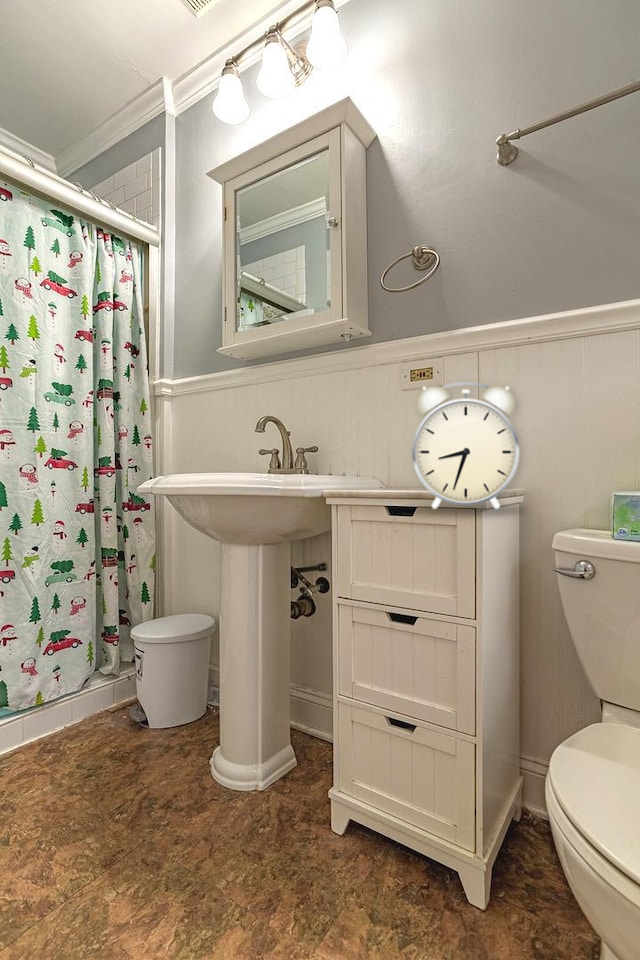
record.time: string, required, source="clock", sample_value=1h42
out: 8h33
